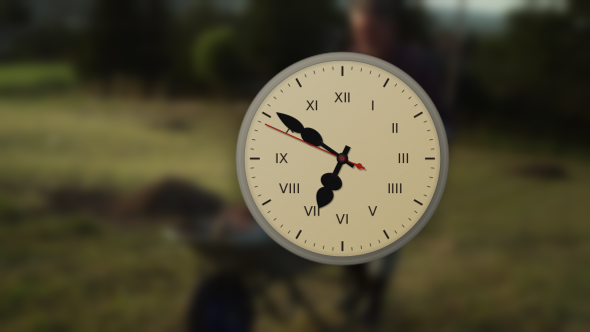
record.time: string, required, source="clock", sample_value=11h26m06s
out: 6h50m49s
